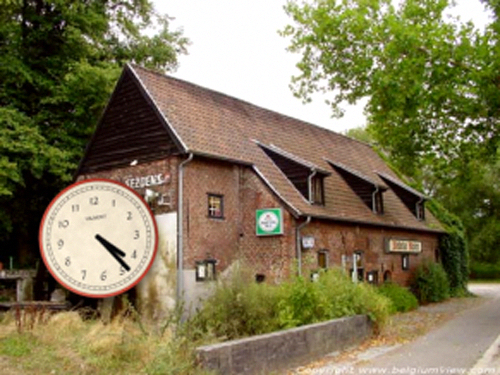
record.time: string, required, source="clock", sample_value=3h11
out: 4h24
